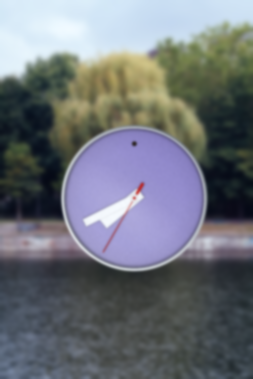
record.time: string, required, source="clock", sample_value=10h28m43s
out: 7h40m35s
